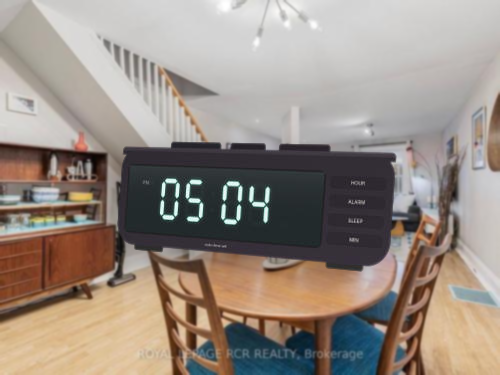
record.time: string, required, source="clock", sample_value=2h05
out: 5h04
